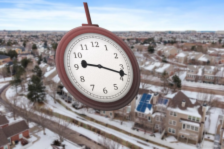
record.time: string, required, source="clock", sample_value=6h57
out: 9h18
